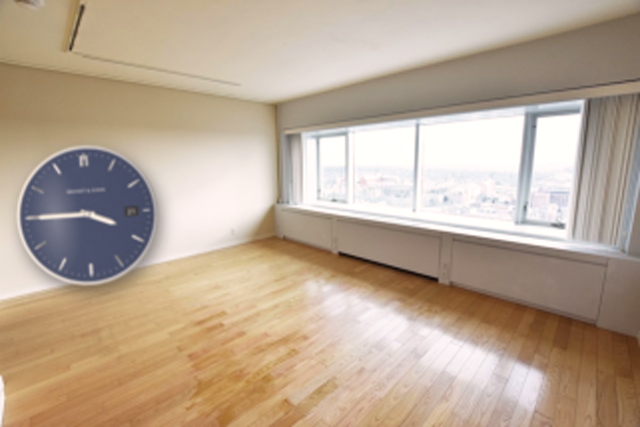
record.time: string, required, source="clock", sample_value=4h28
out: 3h45
